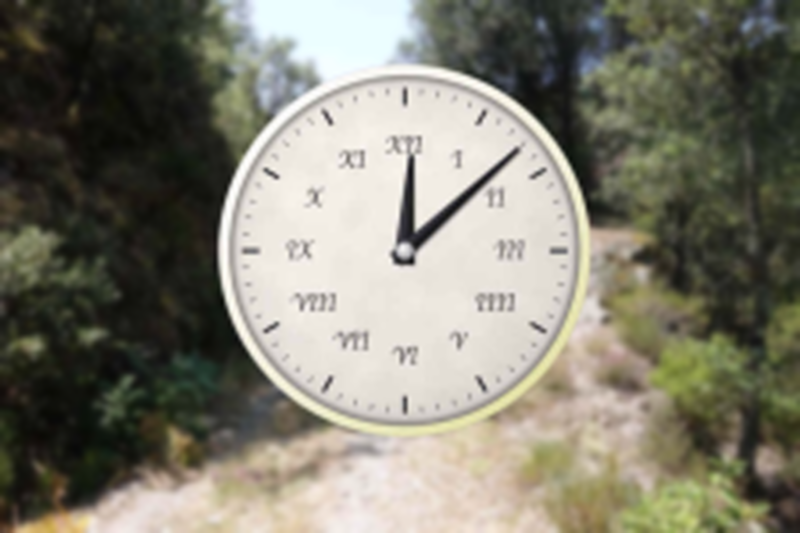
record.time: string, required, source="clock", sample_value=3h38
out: 12h08
